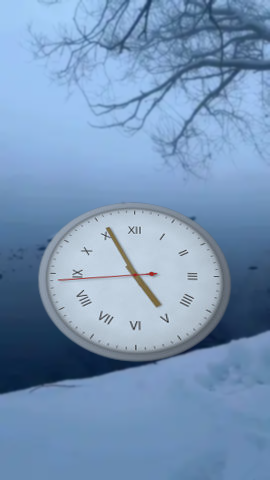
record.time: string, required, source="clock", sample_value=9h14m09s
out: 4h55m44s
